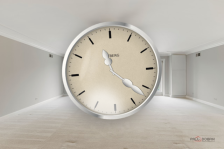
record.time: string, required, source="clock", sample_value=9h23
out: 11h22
